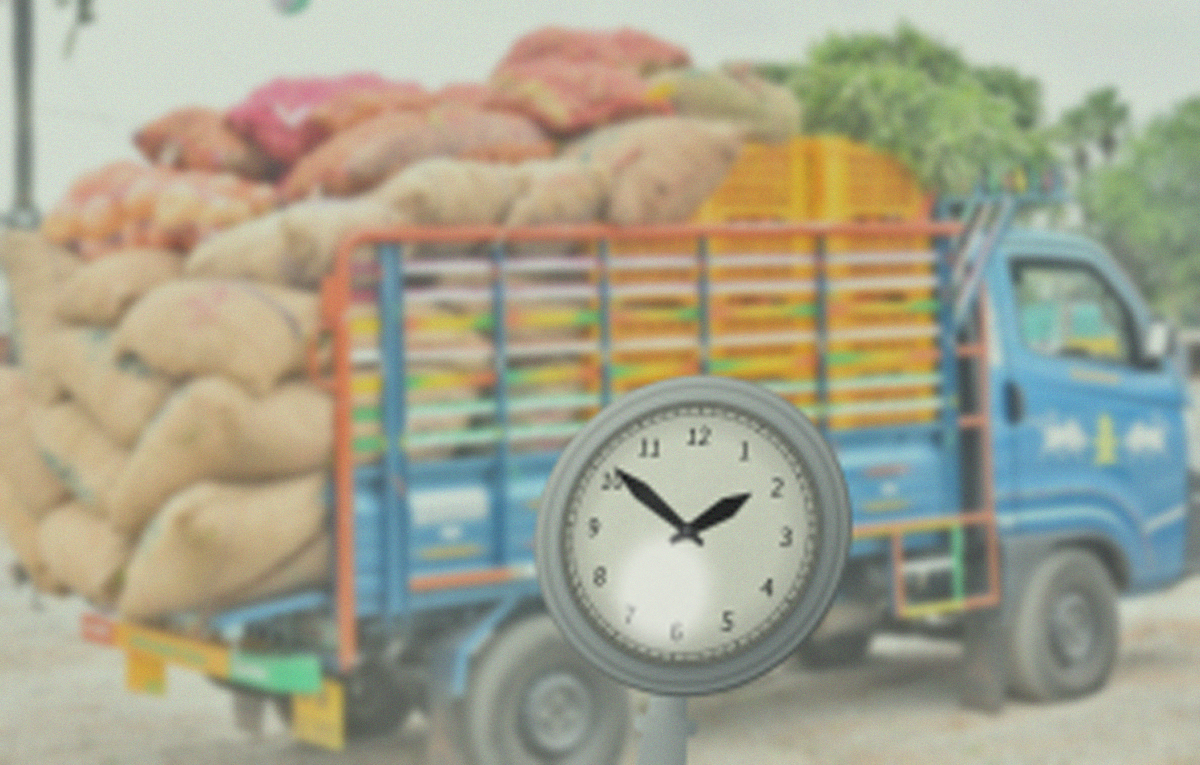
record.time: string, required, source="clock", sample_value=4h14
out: 1h51
